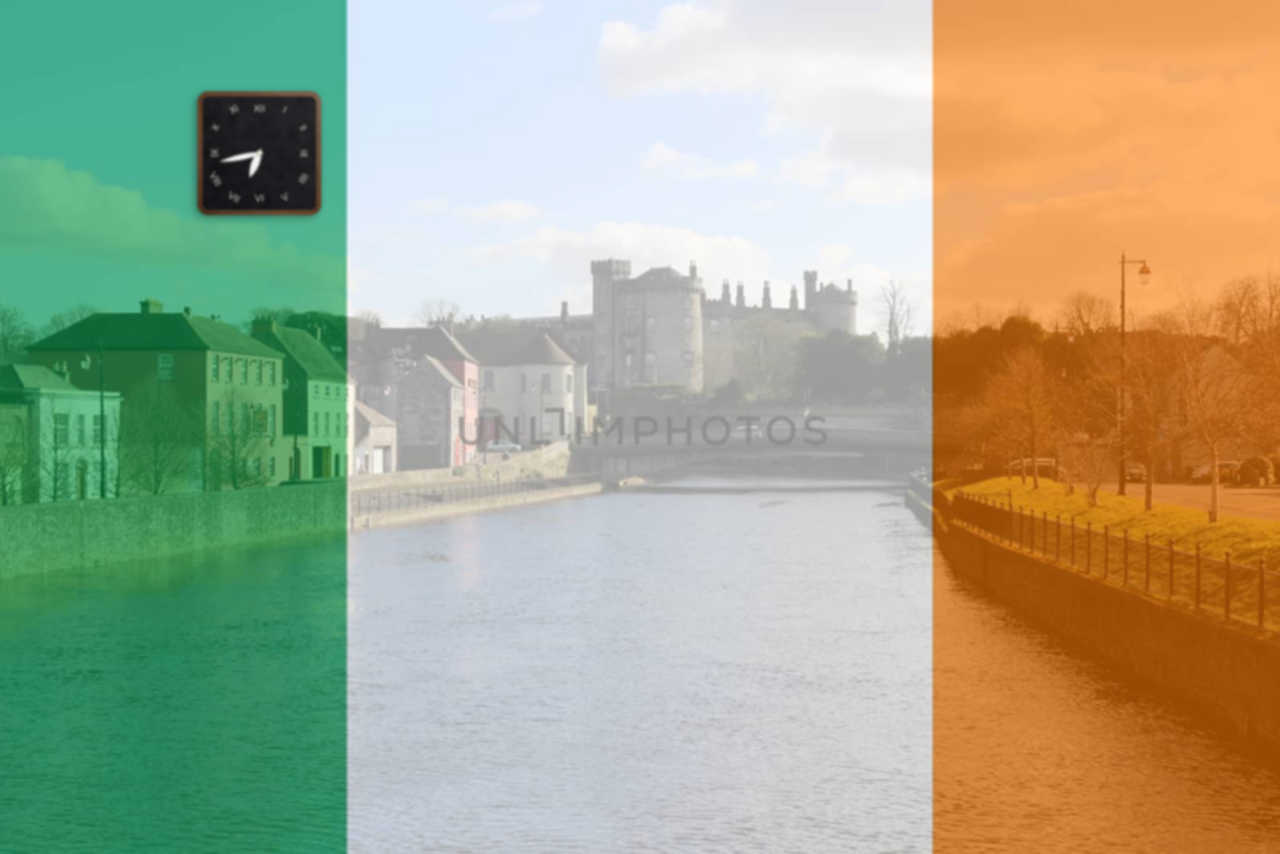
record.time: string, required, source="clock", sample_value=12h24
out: 6h43
